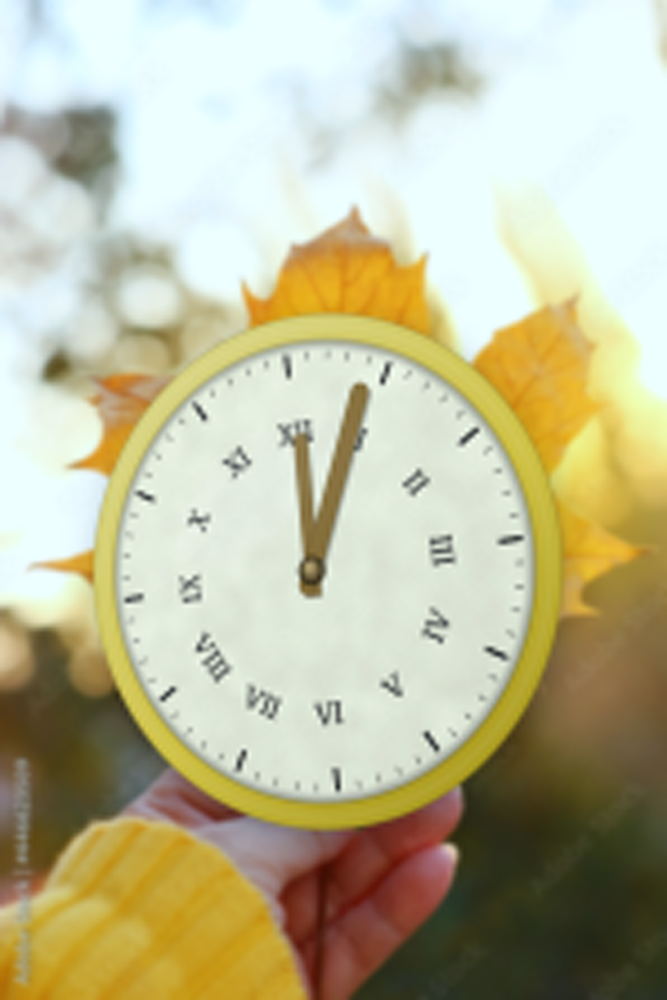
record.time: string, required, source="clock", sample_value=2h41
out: 12h04
